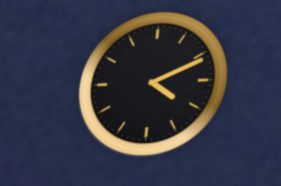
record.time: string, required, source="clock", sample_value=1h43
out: 4h11
